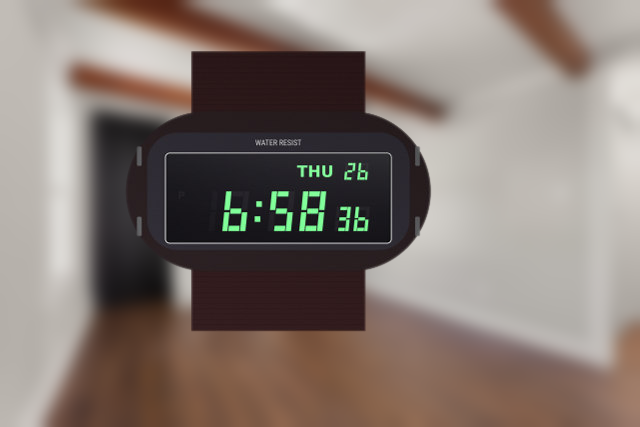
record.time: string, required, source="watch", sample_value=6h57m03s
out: 6h58m36s
